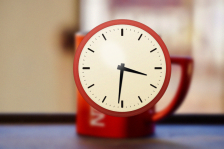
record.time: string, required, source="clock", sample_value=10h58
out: 3h31
